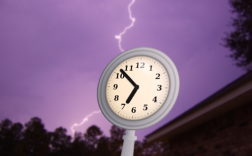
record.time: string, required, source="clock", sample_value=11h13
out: 6h52
